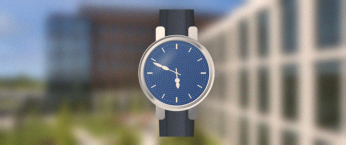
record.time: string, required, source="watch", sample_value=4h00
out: 5h49
